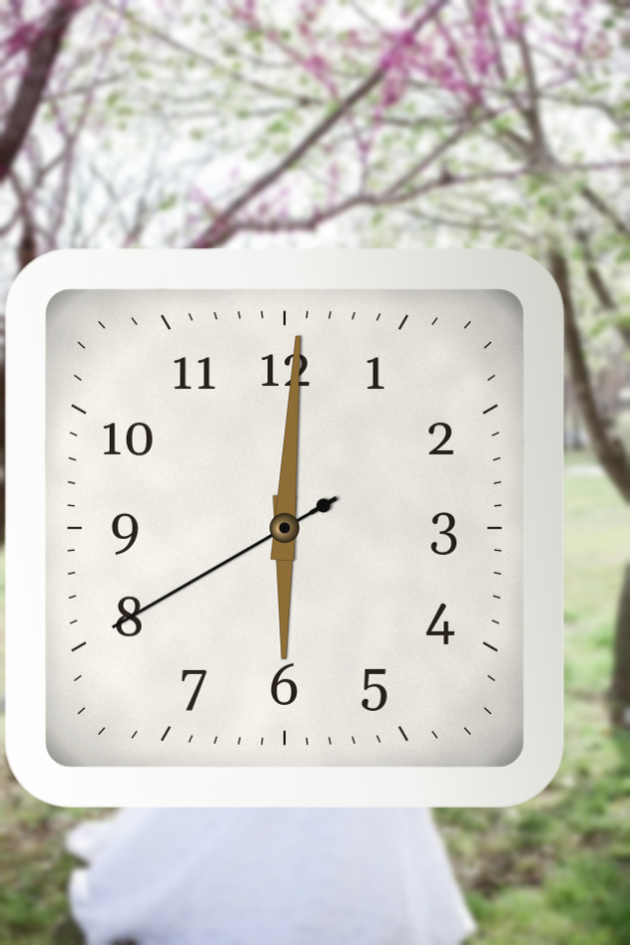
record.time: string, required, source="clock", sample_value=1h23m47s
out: 6h00m40s
